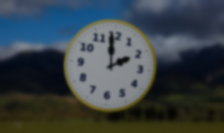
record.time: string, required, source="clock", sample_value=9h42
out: 1h59
